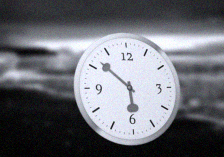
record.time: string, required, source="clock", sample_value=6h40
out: 5h52
